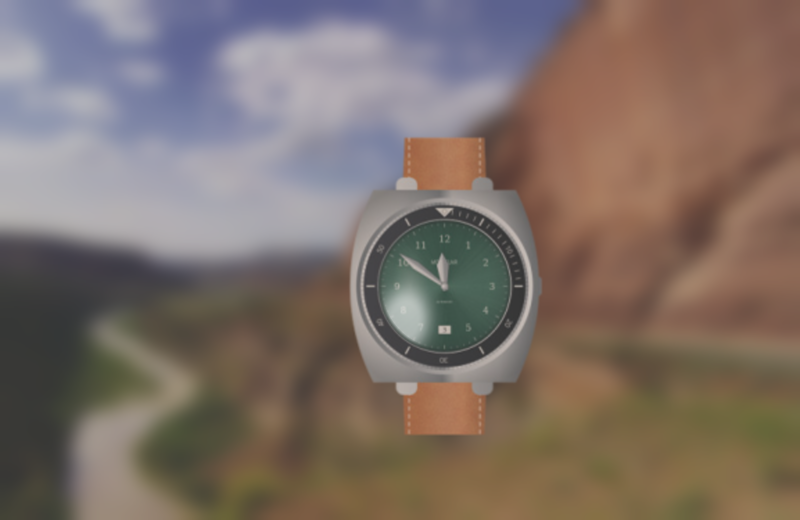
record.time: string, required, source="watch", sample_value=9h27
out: 11h51
